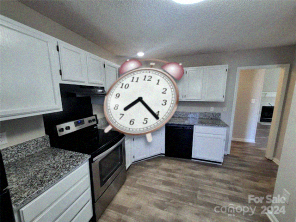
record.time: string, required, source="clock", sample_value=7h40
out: 7h21
